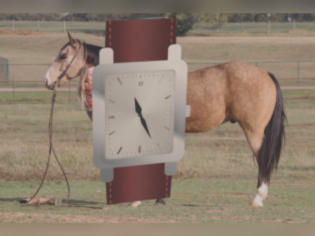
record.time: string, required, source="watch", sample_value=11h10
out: 11h26
